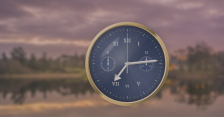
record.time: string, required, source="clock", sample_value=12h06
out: 7h14
